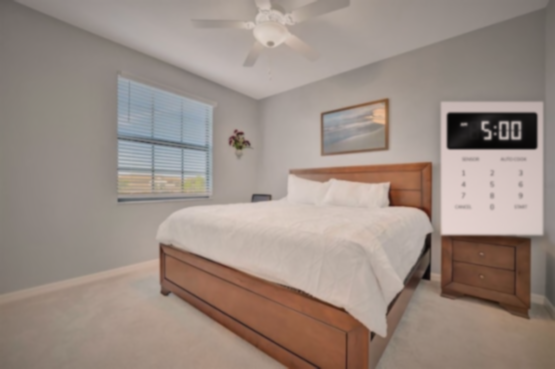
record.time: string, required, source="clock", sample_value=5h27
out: 5h00
